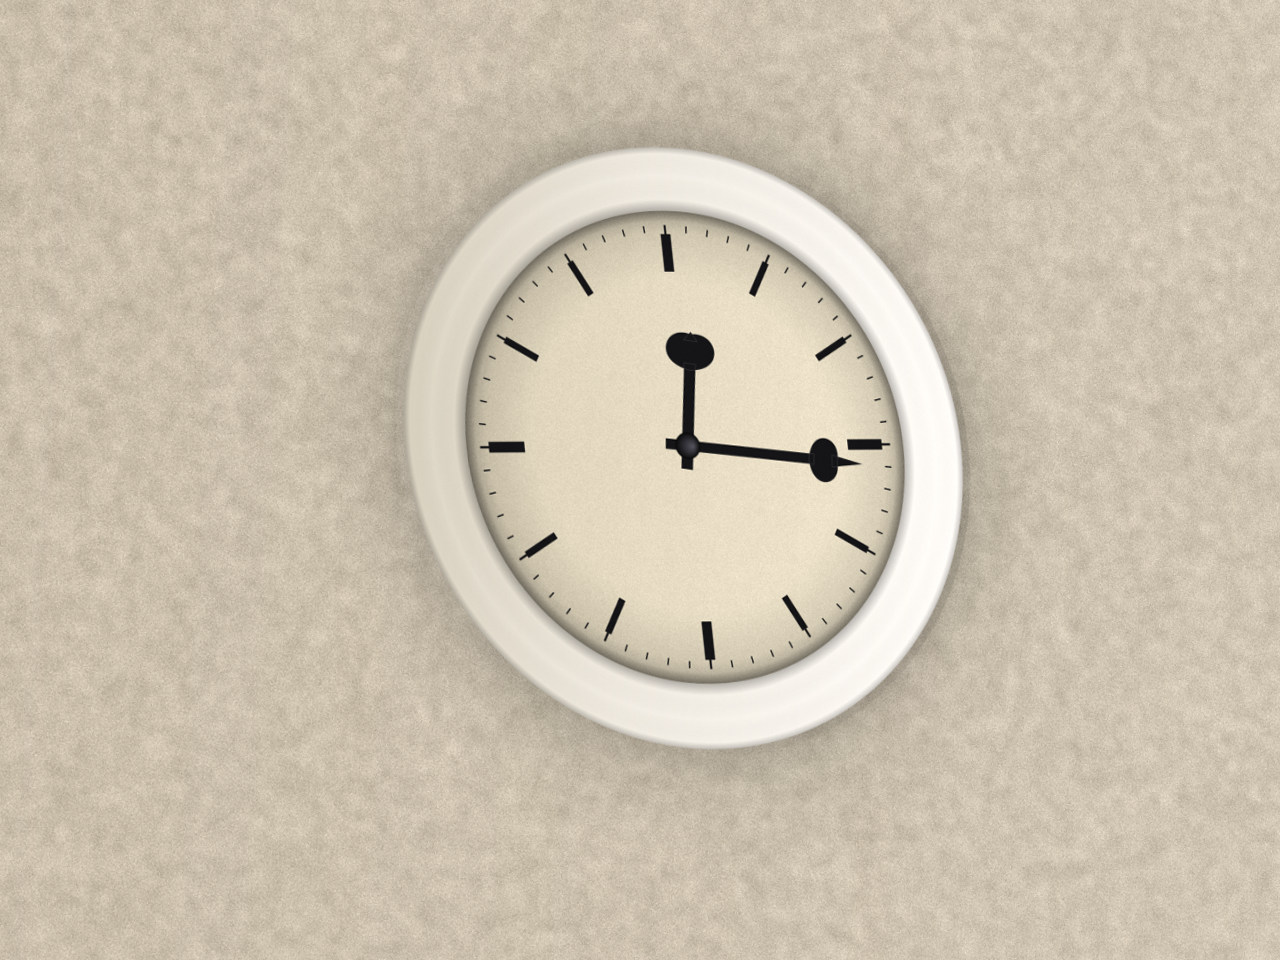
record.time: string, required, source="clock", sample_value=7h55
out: 12h16
